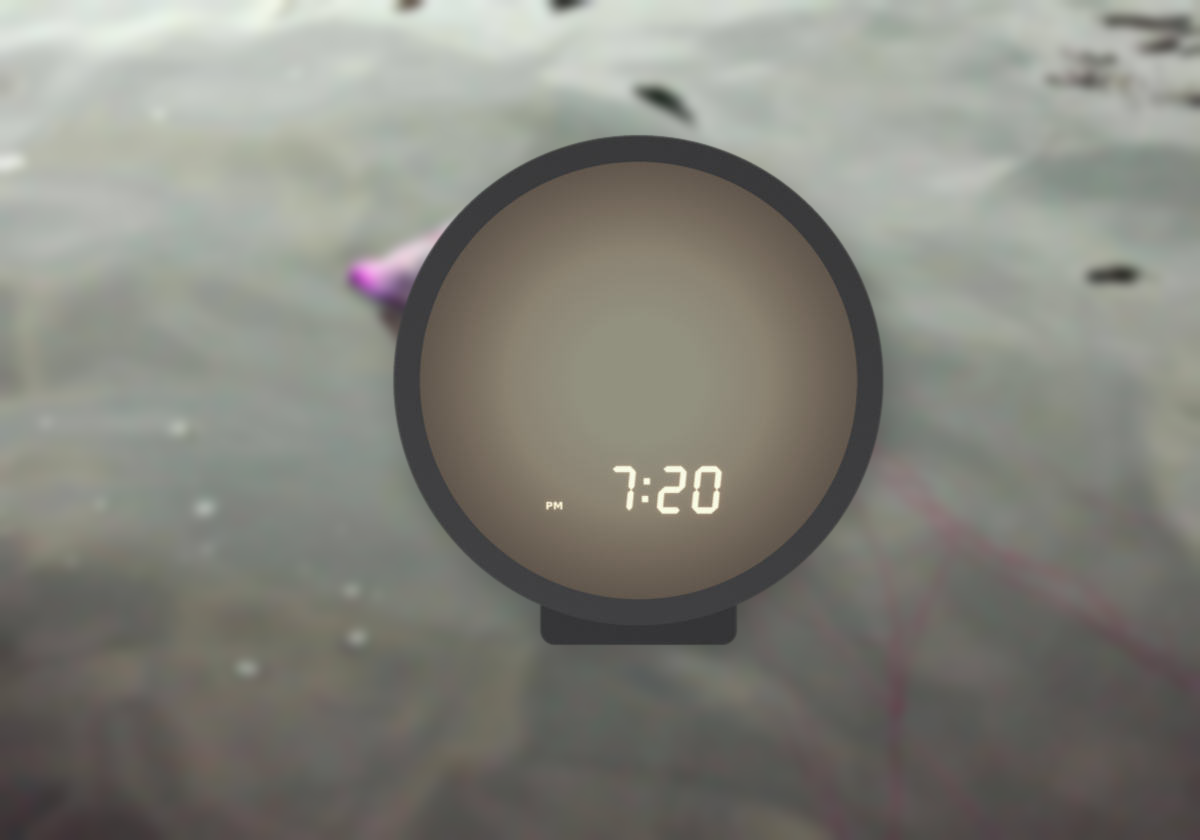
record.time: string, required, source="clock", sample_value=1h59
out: 7h20
